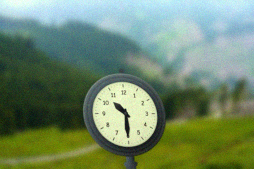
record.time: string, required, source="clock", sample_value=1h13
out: 10h30
